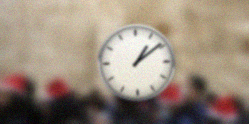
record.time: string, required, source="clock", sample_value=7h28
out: 1h09
